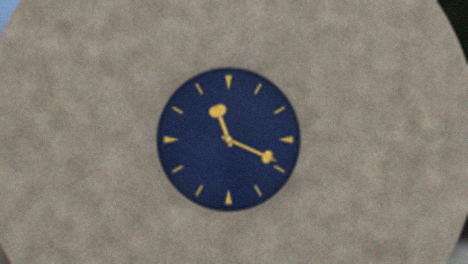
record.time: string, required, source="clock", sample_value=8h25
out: 11h19
